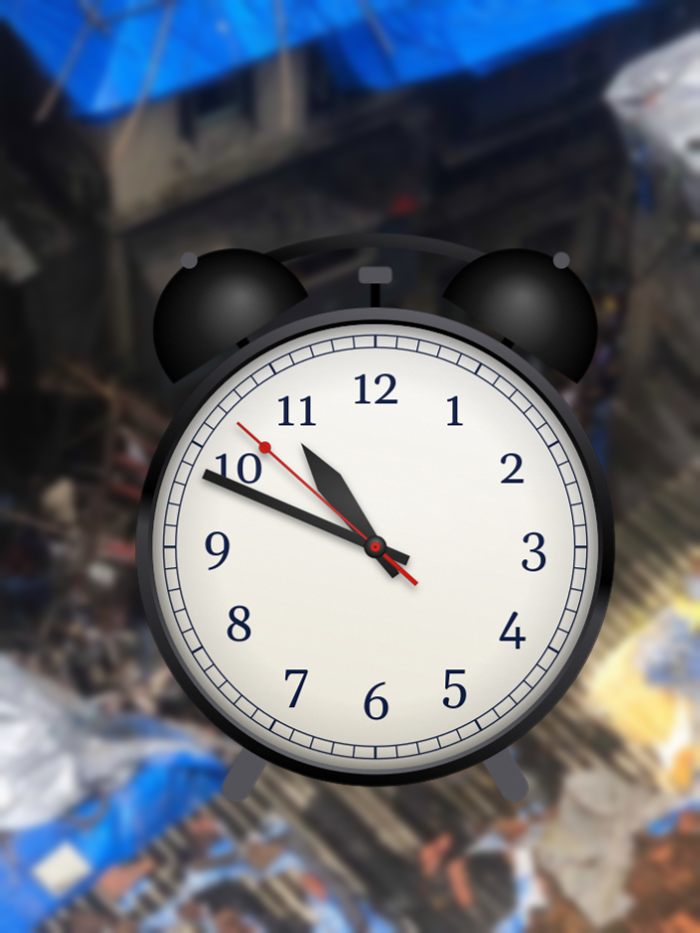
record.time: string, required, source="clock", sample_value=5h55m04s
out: 10h48m52s
